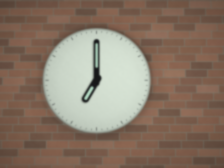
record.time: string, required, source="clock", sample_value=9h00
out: 7h00
